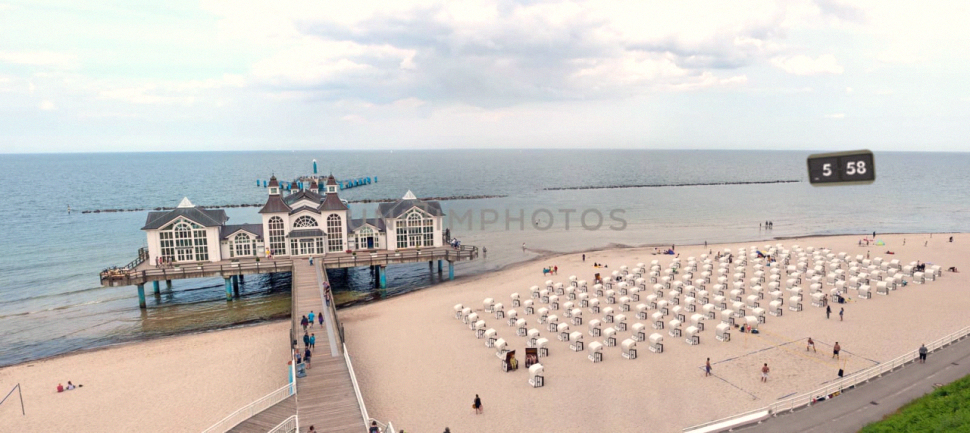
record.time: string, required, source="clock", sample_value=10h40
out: 5h58
